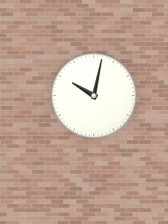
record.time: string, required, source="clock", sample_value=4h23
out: 10h02
